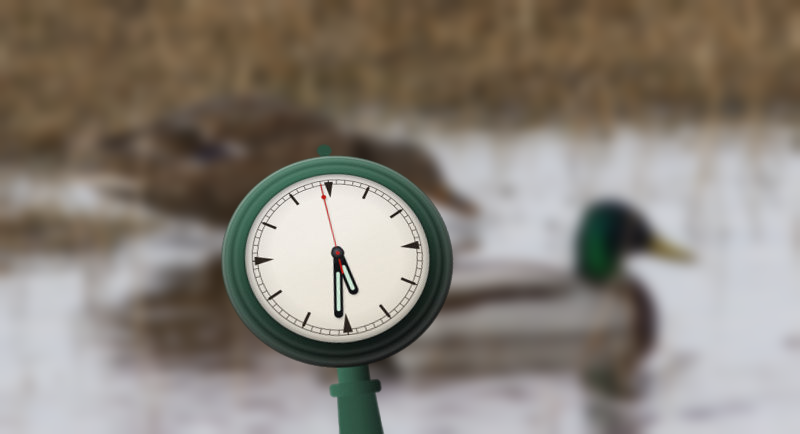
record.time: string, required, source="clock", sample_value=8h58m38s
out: 5h30m59s
